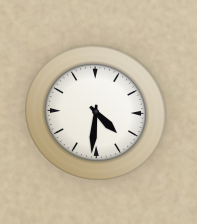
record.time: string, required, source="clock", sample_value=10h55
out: 4h31
